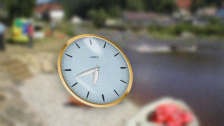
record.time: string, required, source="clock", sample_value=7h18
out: 6h42
